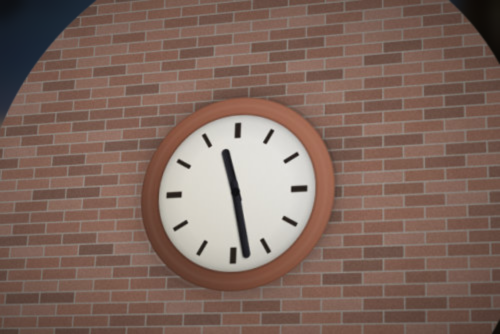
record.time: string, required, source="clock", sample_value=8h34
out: 11h28
